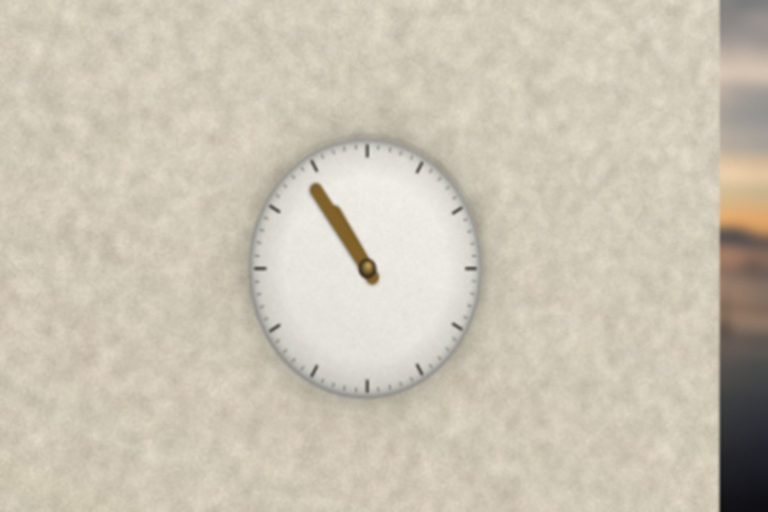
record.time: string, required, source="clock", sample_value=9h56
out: 10h54
